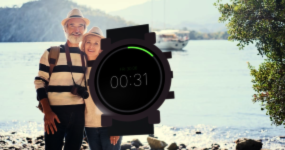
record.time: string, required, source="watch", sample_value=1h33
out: 0h31
